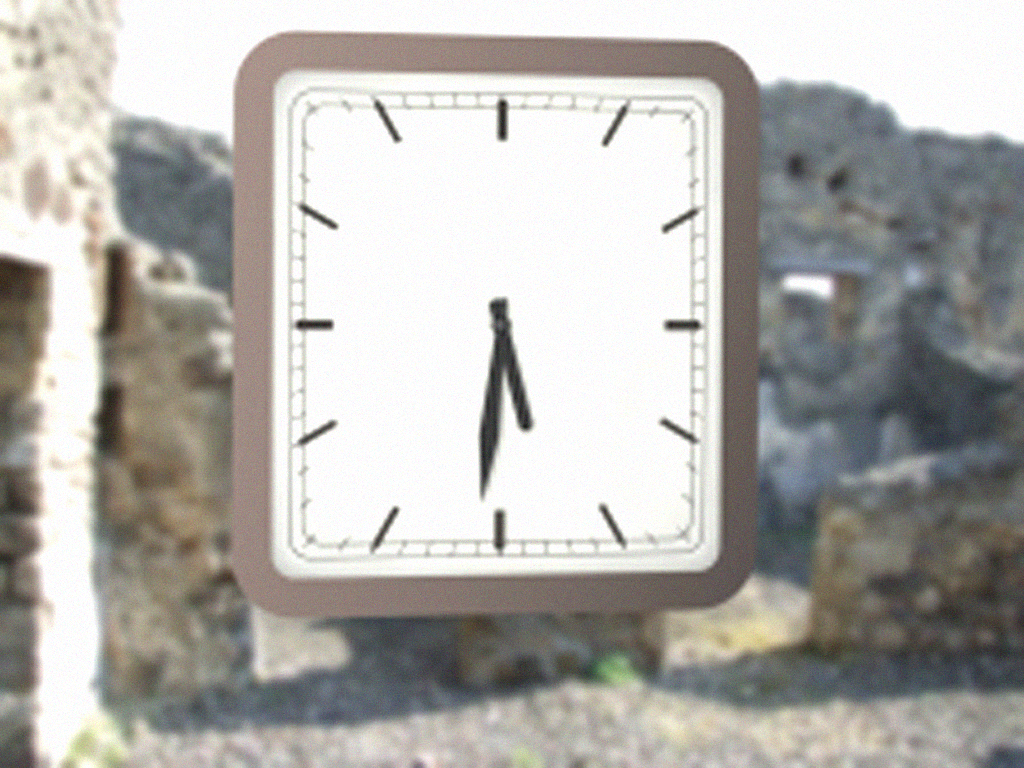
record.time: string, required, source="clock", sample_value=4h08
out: 5h31
